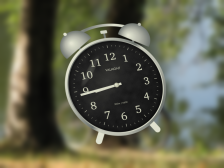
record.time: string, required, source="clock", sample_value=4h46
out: 8h44
